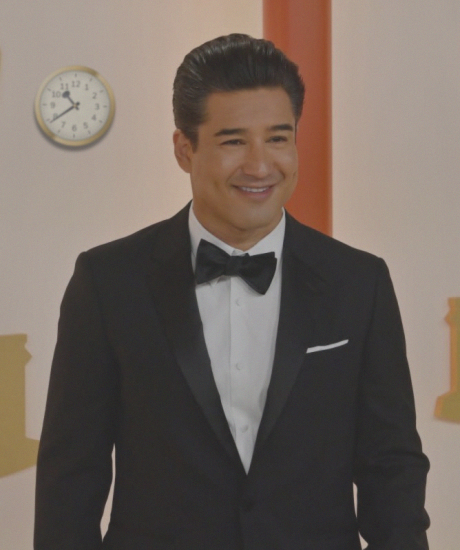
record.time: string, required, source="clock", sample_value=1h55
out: 10h39
